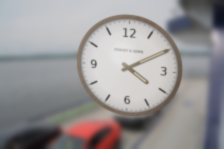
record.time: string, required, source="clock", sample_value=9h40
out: 4h10
